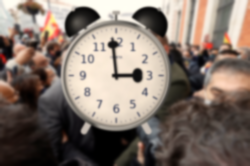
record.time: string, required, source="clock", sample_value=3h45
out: 2h59
